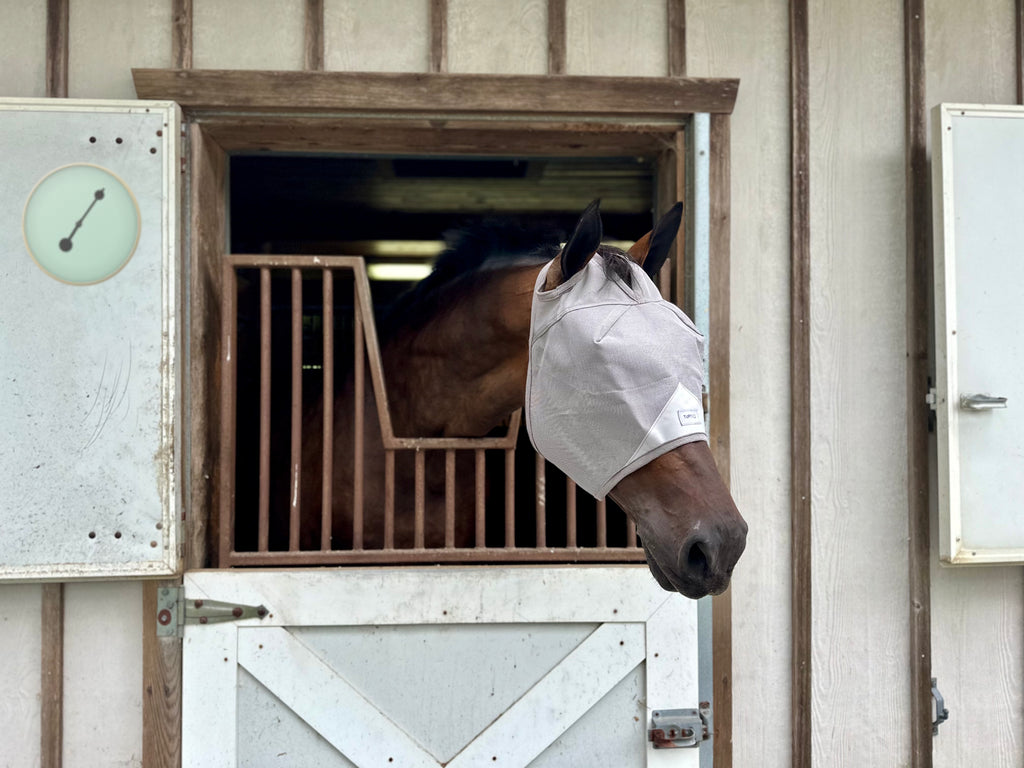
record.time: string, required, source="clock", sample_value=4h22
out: 7h06
